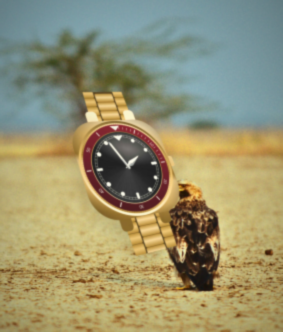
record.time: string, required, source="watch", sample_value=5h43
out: 1h56
